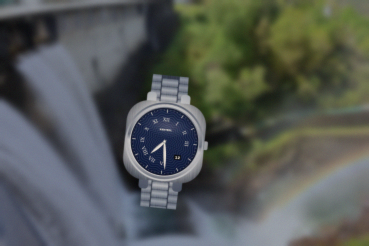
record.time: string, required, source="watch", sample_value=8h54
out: 7h29
